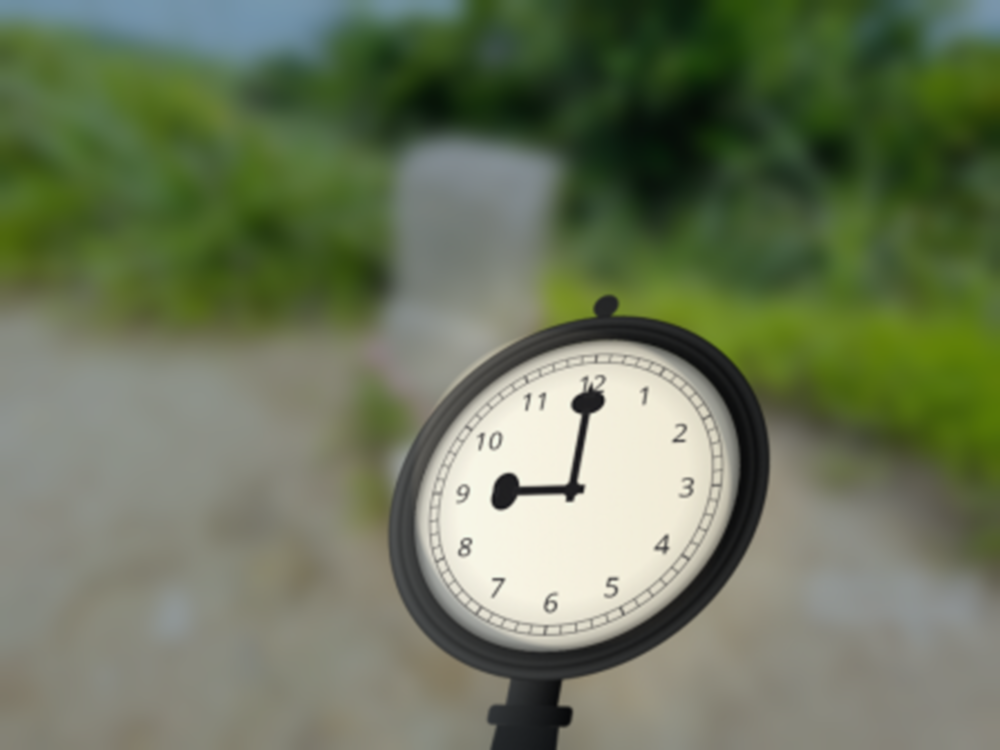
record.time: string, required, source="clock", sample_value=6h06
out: 9h00
